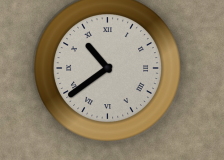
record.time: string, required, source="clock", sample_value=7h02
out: 10h39
